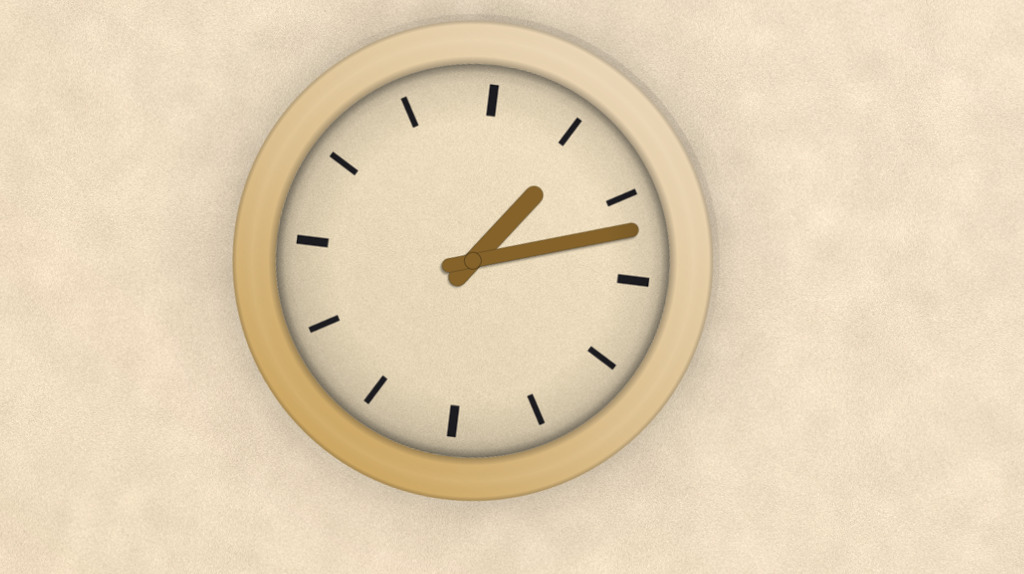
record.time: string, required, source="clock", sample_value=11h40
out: 1h12
